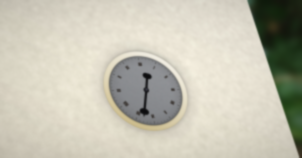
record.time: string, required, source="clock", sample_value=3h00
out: 12h33
